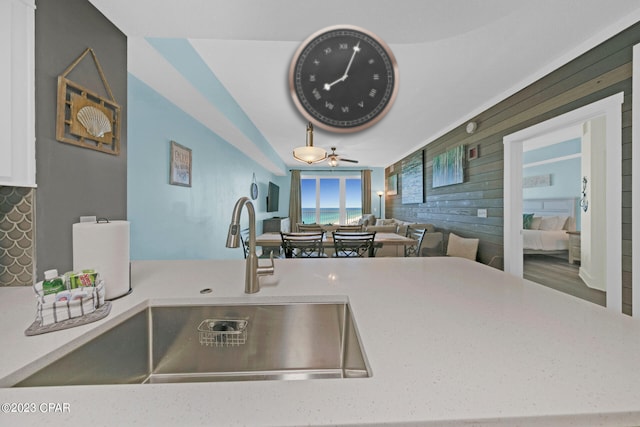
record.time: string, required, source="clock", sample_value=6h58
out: 8h04
